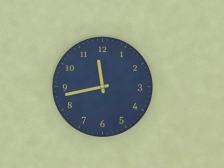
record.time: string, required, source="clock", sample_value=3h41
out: 11h43
